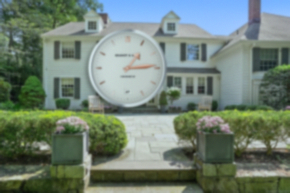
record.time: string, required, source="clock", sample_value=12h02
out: 1h14
